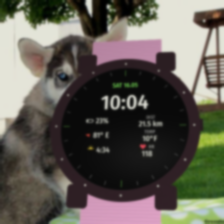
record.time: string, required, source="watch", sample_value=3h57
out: 10h04
